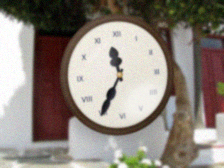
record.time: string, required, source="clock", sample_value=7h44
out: 11h35
